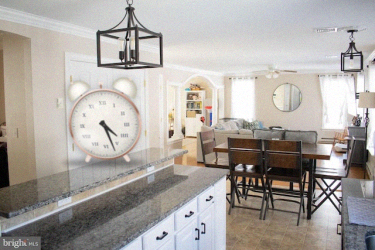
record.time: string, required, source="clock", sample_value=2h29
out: 4h27
